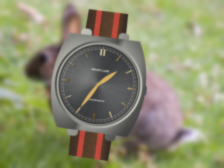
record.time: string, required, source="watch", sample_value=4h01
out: 1h35
